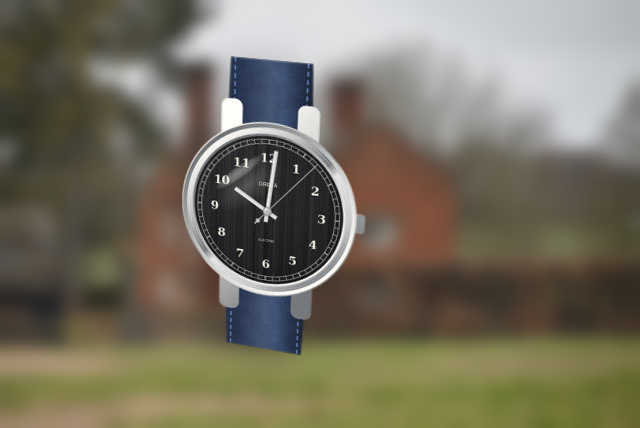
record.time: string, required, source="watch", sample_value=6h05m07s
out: 10h01m07s
